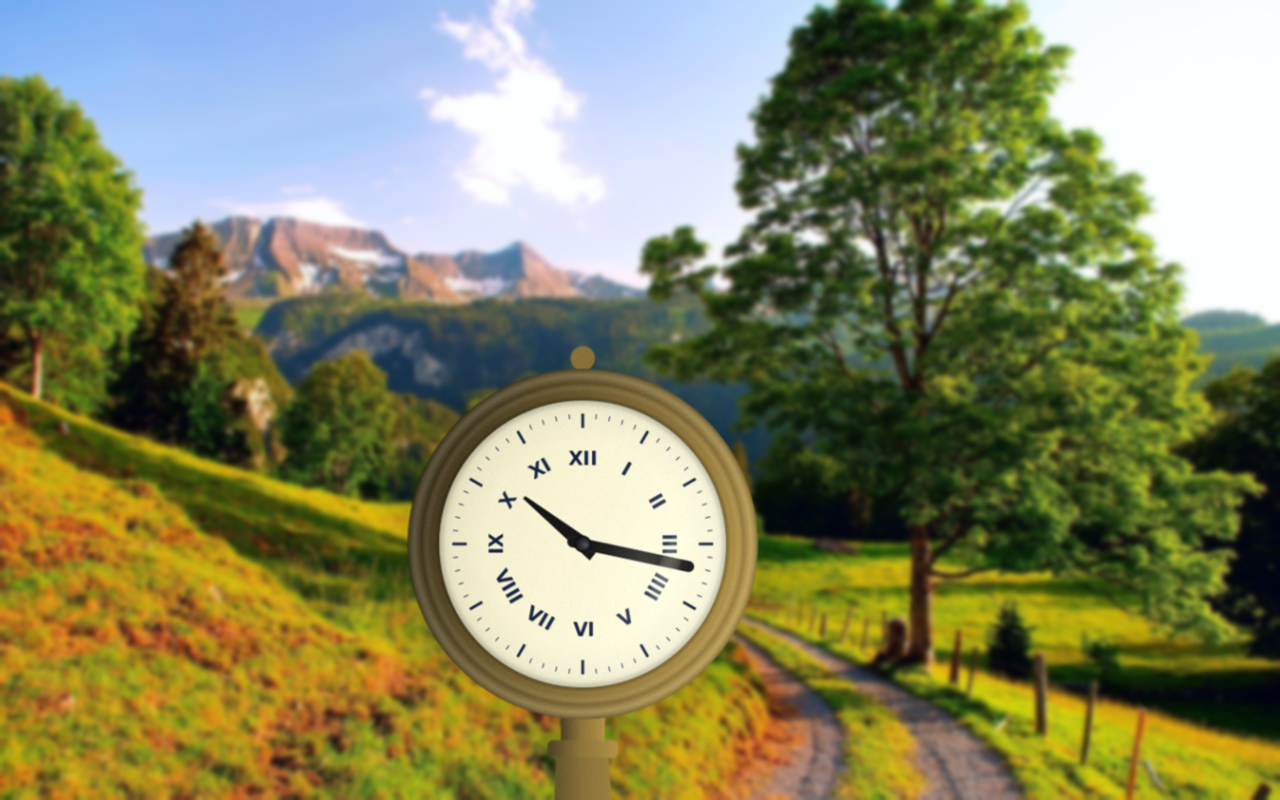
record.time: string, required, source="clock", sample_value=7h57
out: 10h17
